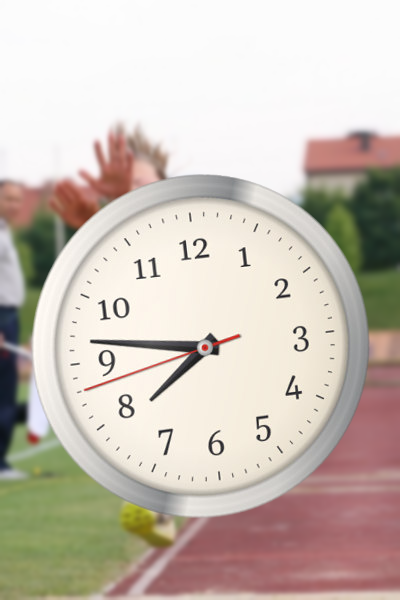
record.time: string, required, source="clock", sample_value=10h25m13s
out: 7h46m43s
